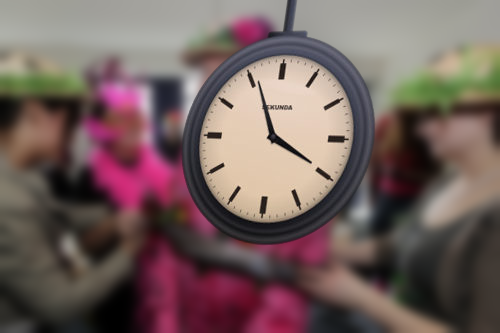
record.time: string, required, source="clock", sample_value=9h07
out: 3h56
